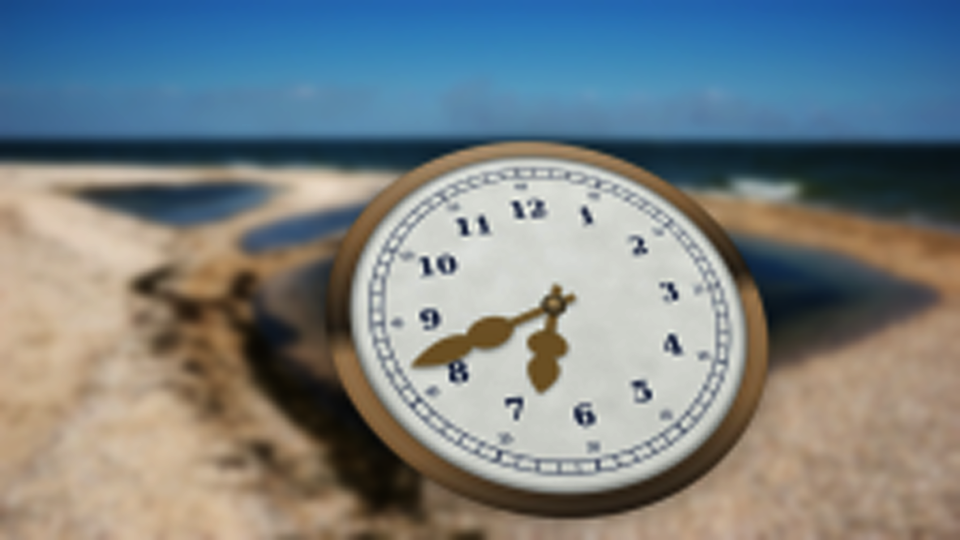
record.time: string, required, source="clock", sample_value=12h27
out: 6h42
